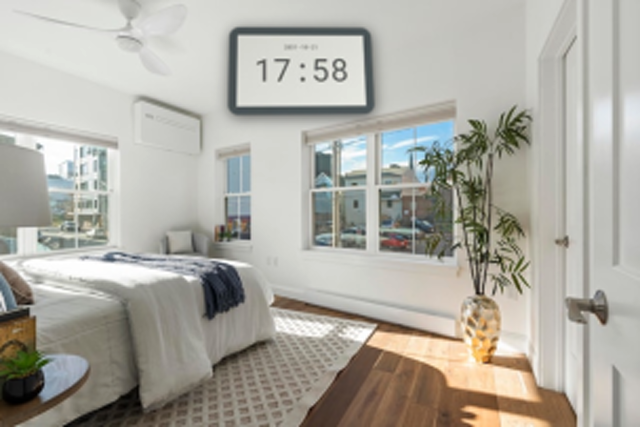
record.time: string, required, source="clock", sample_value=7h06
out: 17h58
